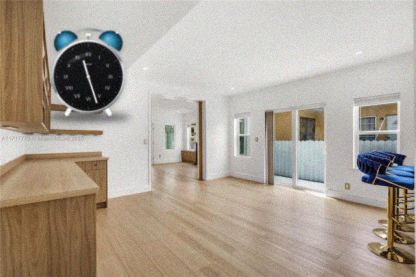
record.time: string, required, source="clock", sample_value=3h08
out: 11h27
